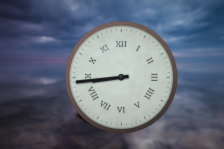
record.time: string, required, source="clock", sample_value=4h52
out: 8h44
